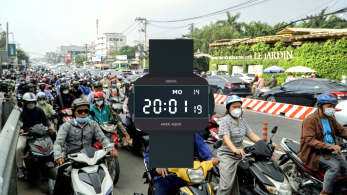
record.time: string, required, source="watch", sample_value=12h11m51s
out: 20h01m19s
